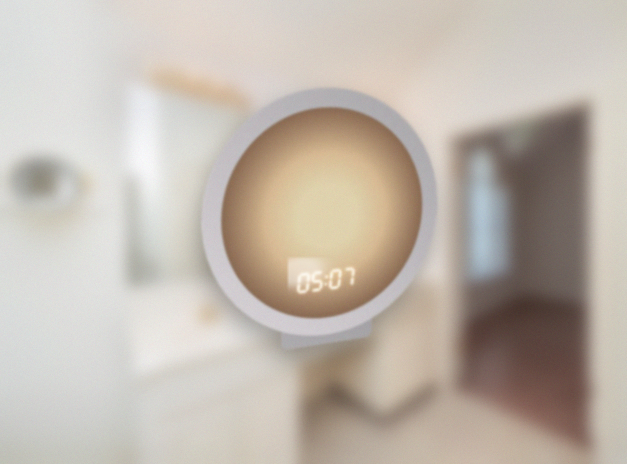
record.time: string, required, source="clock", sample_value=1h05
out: 5h07
